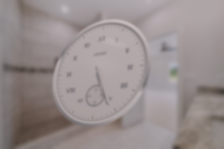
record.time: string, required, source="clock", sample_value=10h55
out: 5h26
